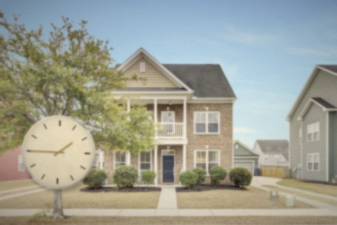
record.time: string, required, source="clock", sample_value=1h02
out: 1h45
